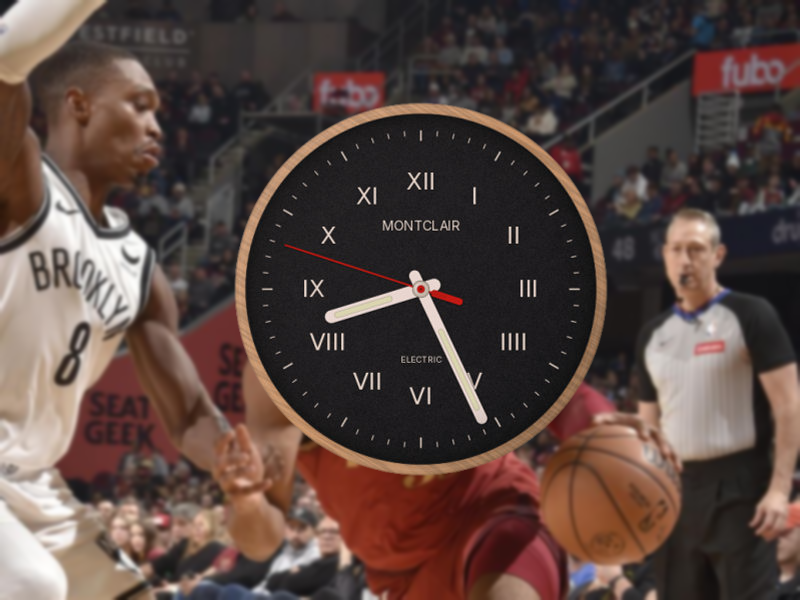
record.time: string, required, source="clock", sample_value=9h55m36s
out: 8h25m48s
